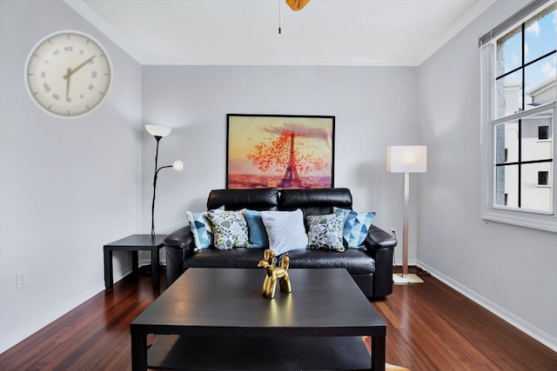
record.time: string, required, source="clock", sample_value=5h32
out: 6h09
